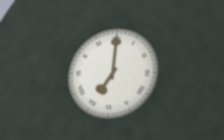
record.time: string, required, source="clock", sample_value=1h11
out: 7h00
